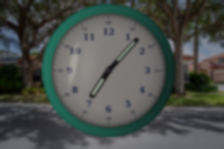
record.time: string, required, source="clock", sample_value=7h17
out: 7h07
